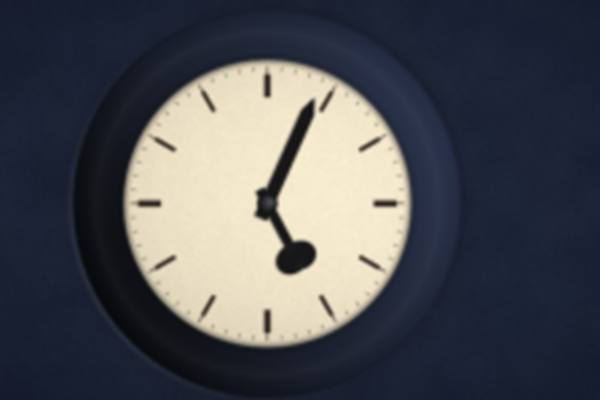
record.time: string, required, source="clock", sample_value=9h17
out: 5h04
